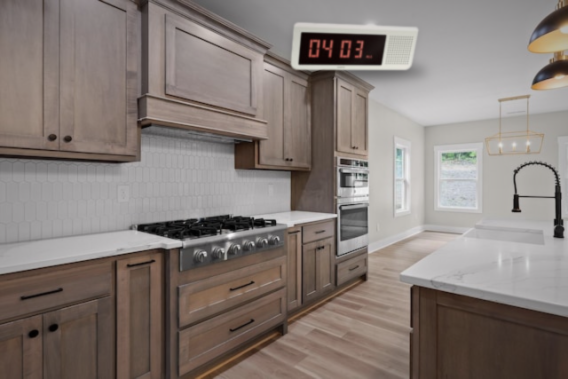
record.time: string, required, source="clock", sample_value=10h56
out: 4h03
